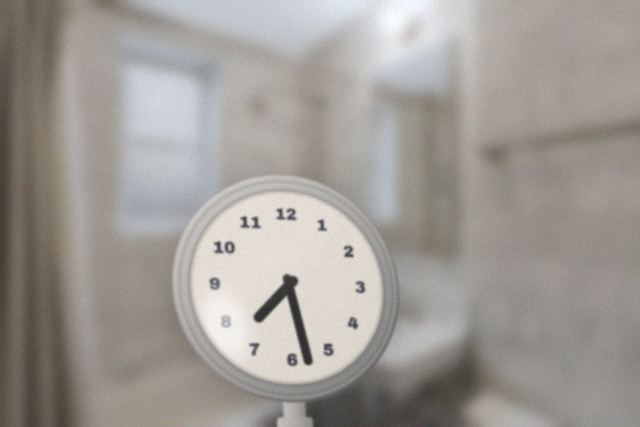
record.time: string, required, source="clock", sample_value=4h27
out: 7h28
